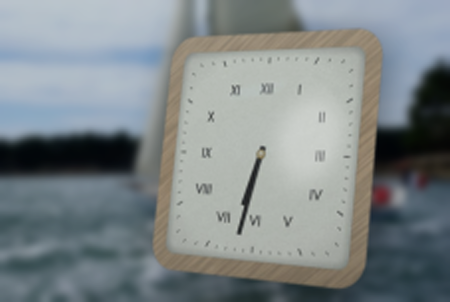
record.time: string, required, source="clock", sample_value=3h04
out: 6h32
